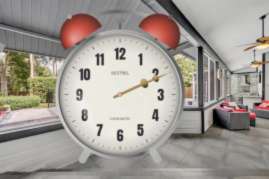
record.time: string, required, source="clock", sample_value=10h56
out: 2h11
